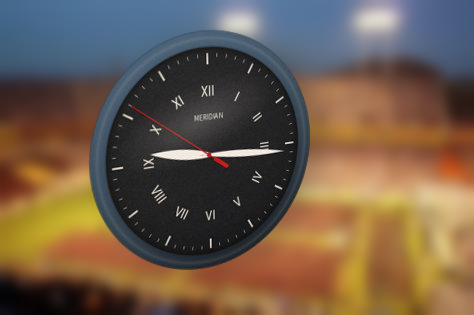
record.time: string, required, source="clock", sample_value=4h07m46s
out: 9h15m51s
